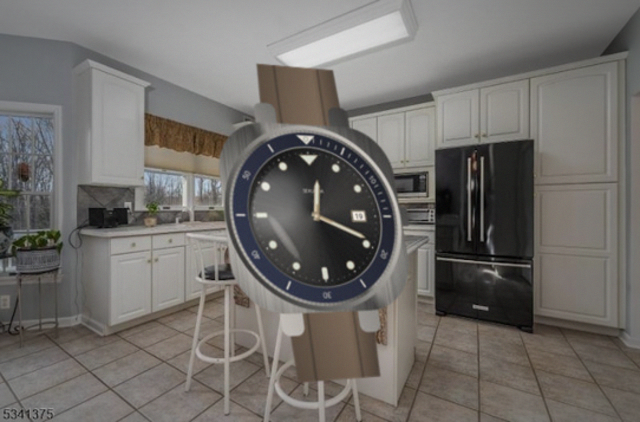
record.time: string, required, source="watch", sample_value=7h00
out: 12h19
